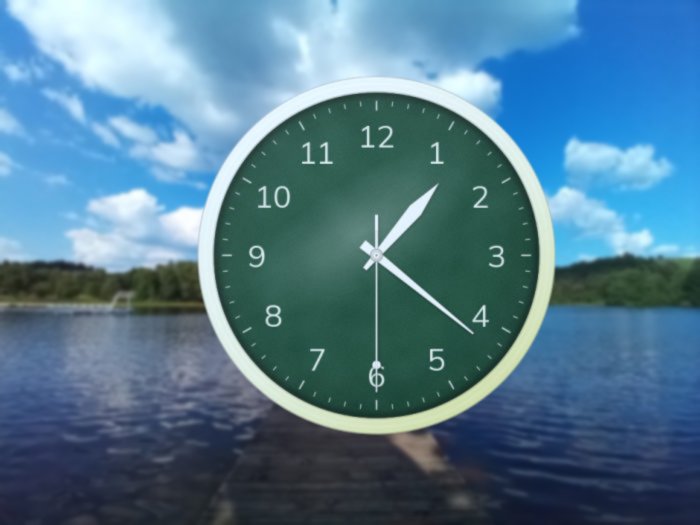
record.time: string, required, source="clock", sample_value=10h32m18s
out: 1h21m30s
